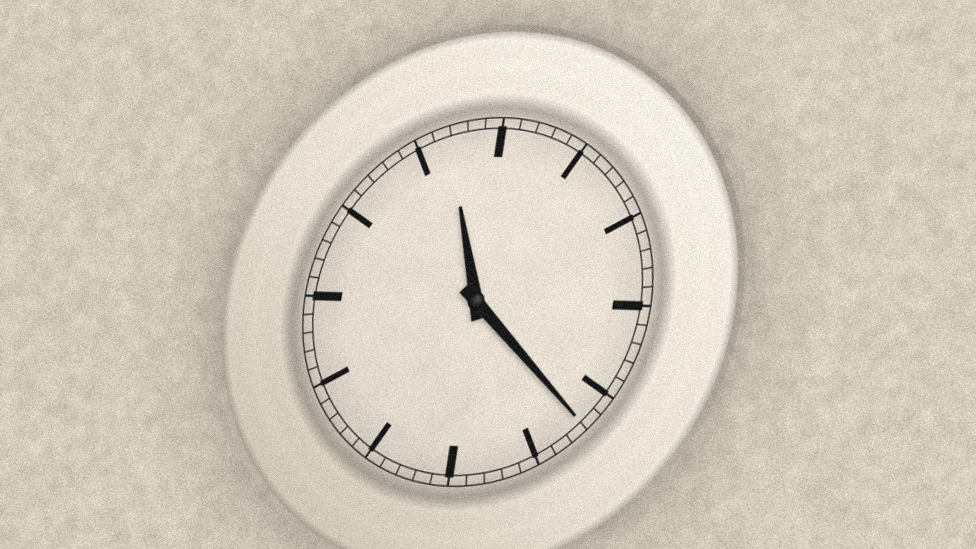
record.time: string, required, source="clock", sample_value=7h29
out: 11h22
